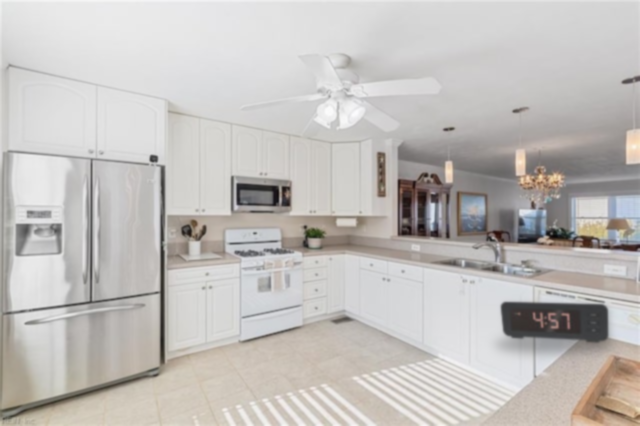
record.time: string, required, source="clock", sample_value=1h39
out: 4h57
